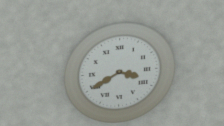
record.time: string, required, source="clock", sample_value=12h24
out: 3h40
